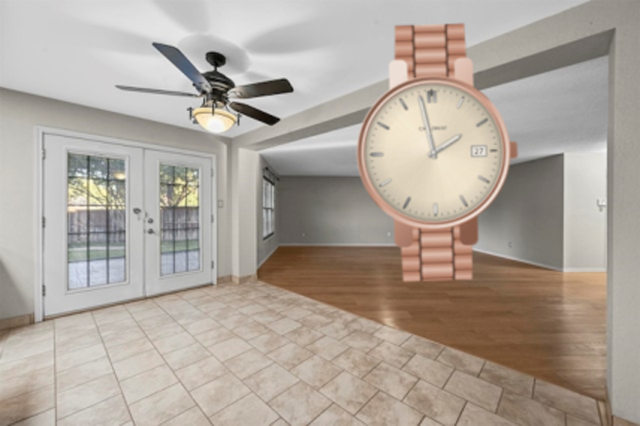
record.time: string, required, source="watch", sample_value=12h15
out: 1h58
